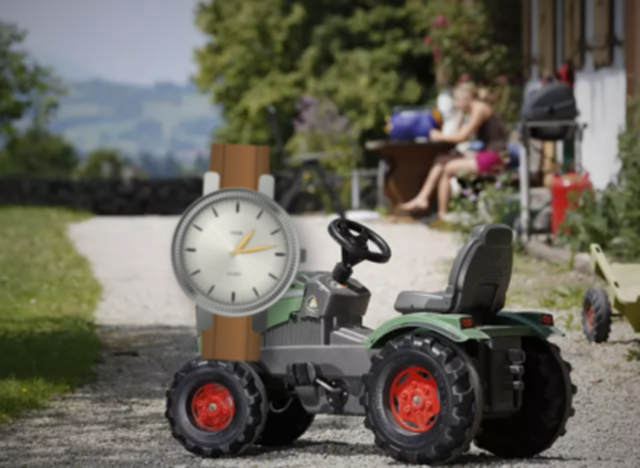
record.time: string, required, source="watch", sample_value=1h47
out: 1h13
